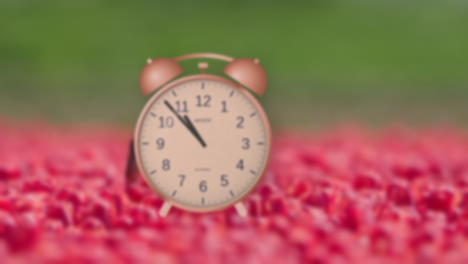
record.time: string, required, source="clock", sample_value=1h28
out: 10h53
